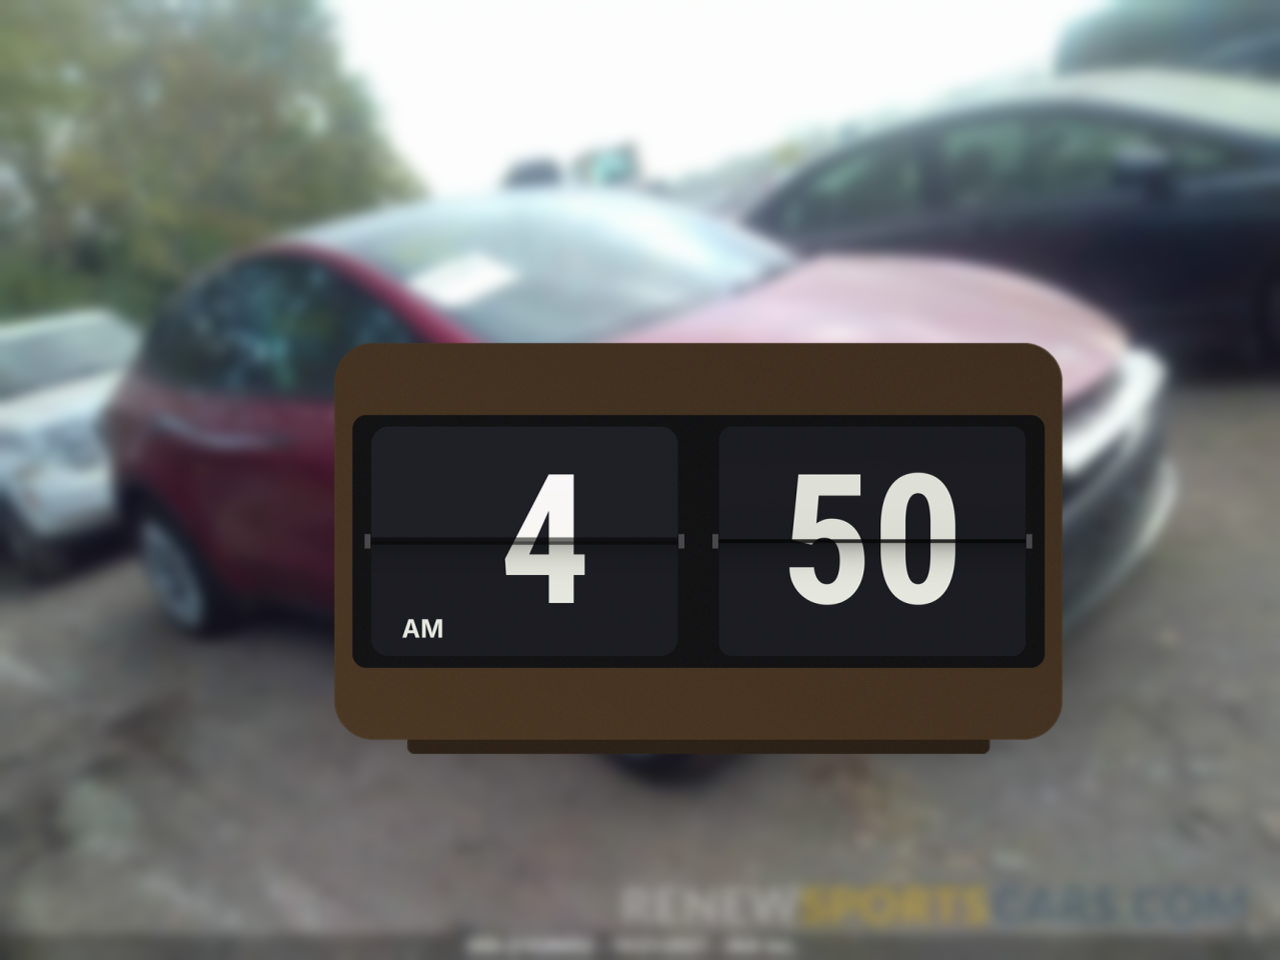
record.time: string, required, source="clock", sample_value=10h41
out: 4h50
